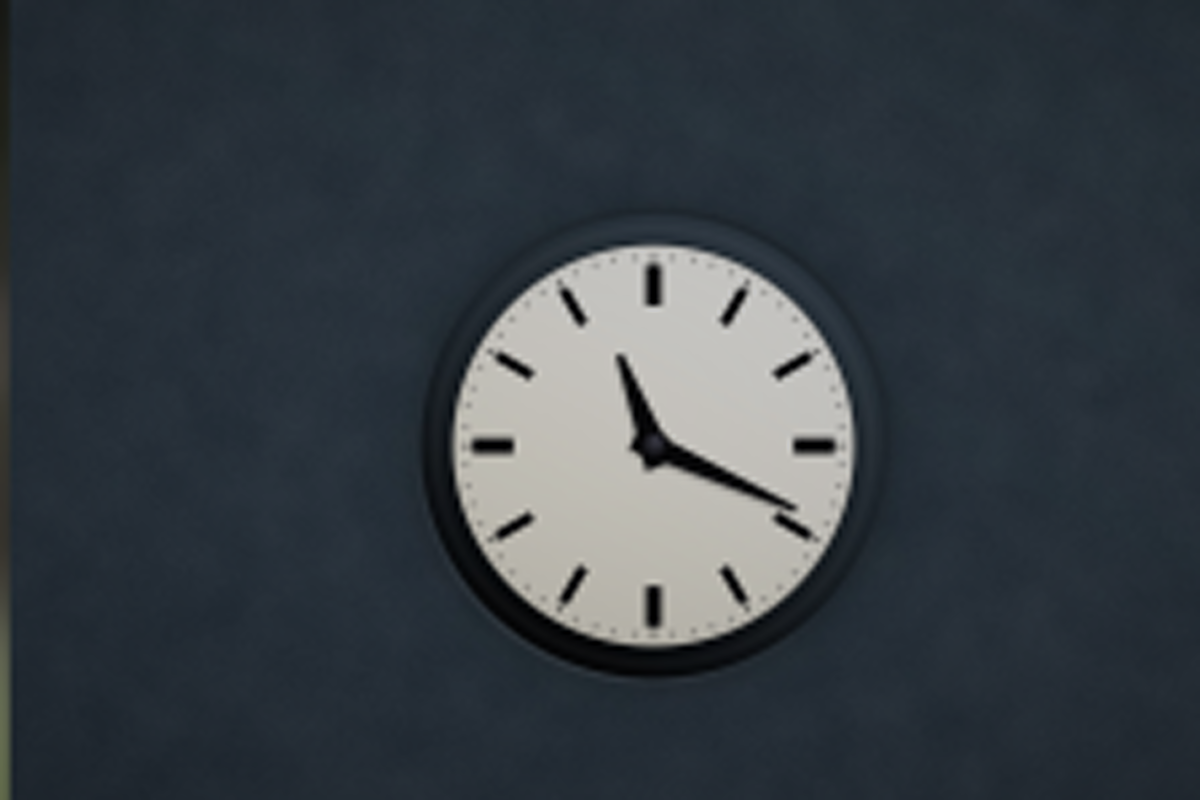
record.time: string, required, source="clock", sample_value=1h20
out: 11h19
